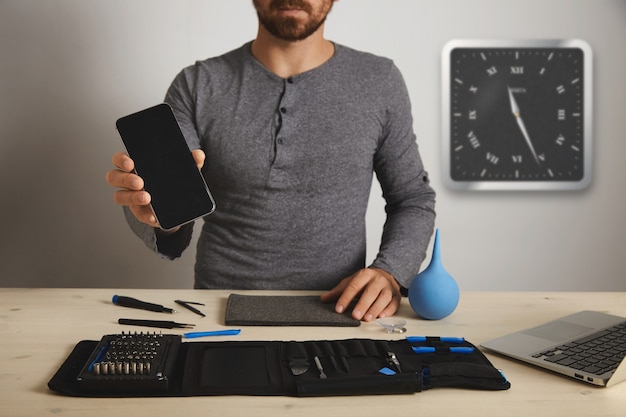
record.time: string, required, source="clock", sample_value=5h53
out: 11h26
